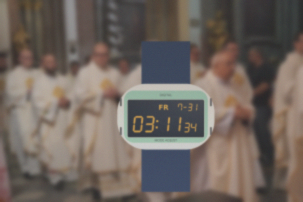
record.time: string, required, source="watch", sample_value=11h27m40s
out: 3h11m34s
